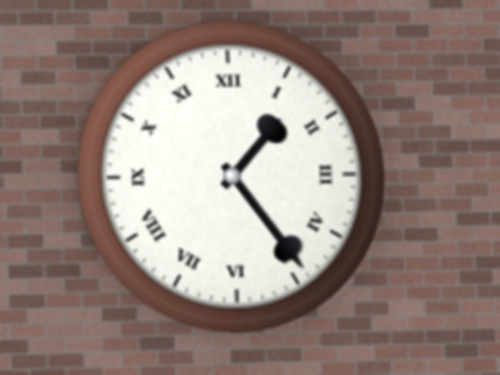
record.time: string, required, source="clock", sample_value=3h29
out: 1h24
